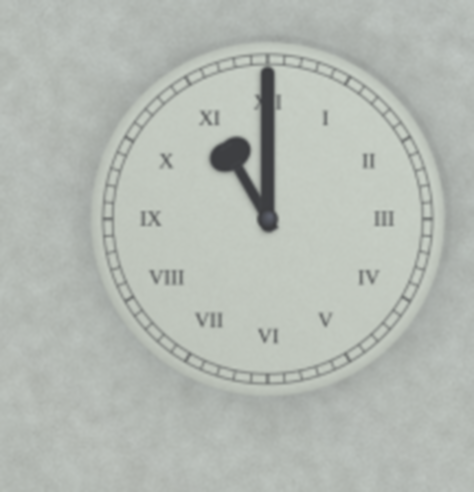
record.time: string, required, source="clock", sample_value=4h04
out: 11h00
